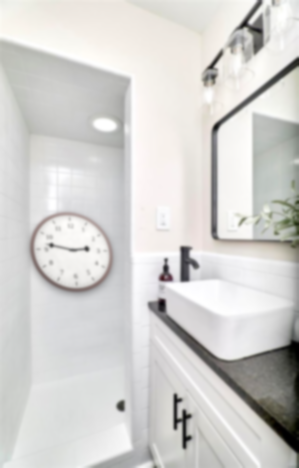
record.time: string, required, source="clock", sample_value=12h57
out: 2h47
